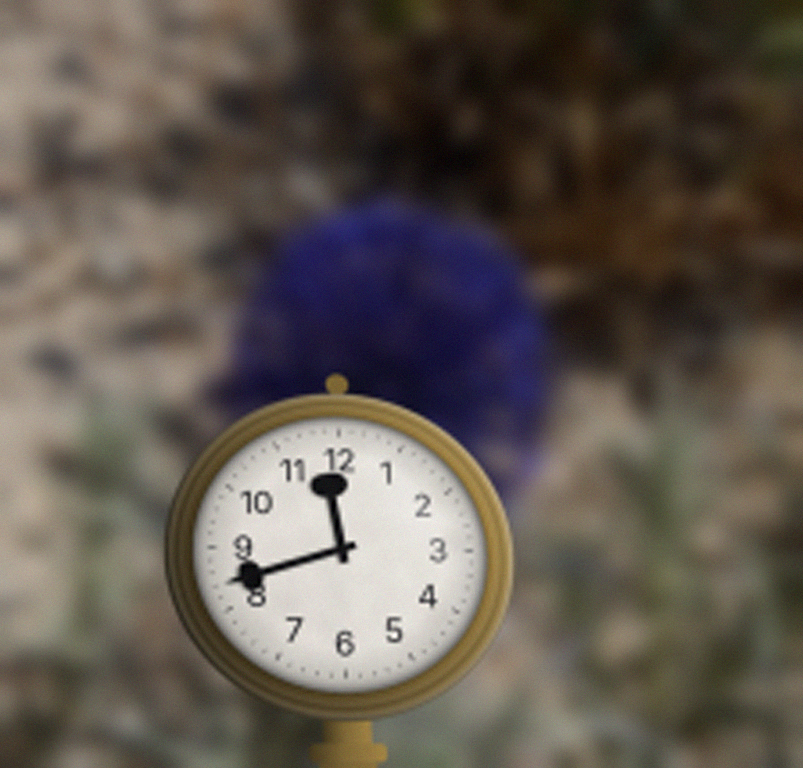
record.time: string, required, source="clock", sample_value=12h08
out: 11h42
